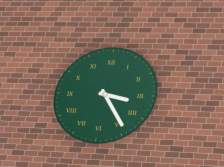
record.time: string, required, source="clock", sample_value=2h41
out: 3h24
